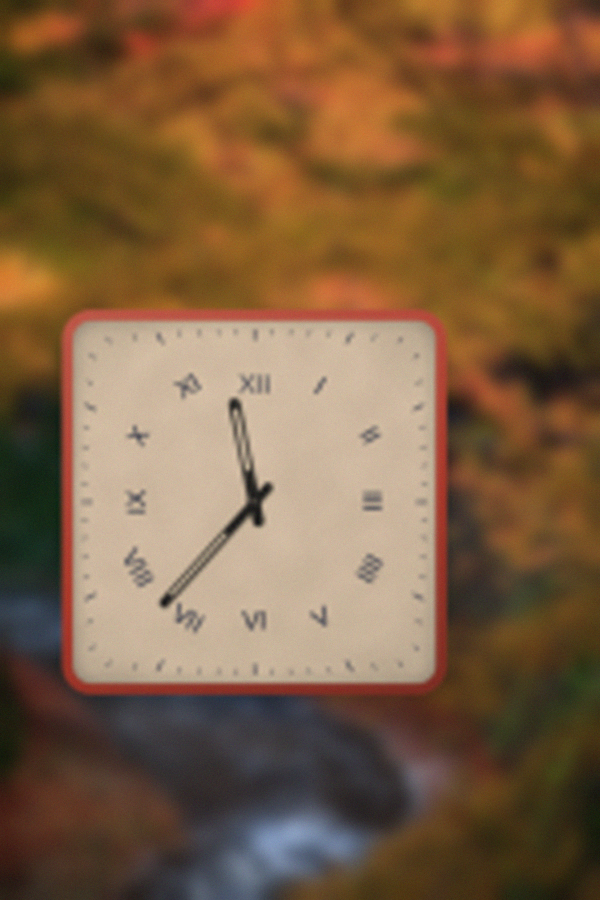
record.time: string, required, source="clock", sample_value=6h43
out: 11h37
